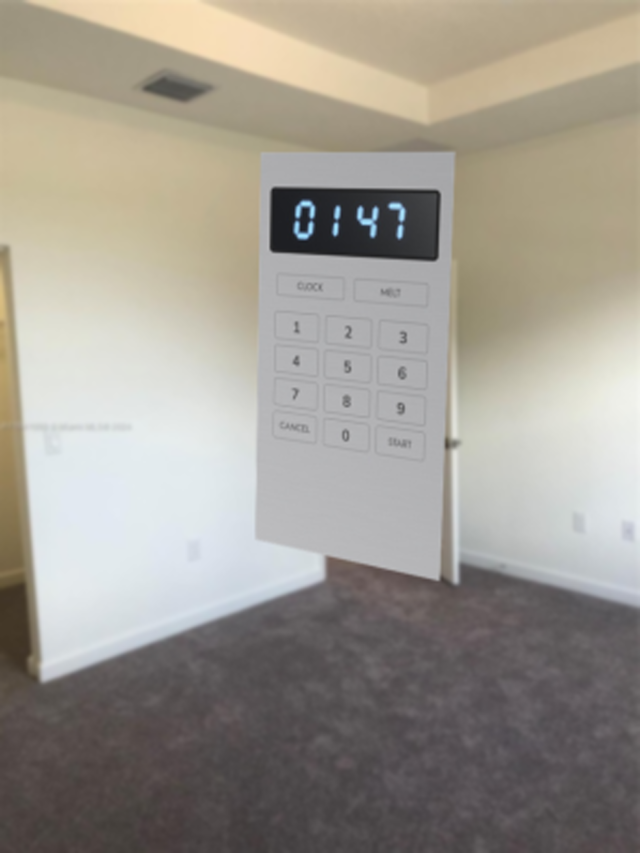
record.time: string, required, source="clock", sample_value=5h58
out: 1h47
